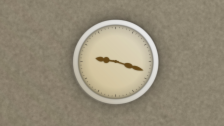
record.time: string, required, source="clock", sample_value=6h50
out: 9h18
